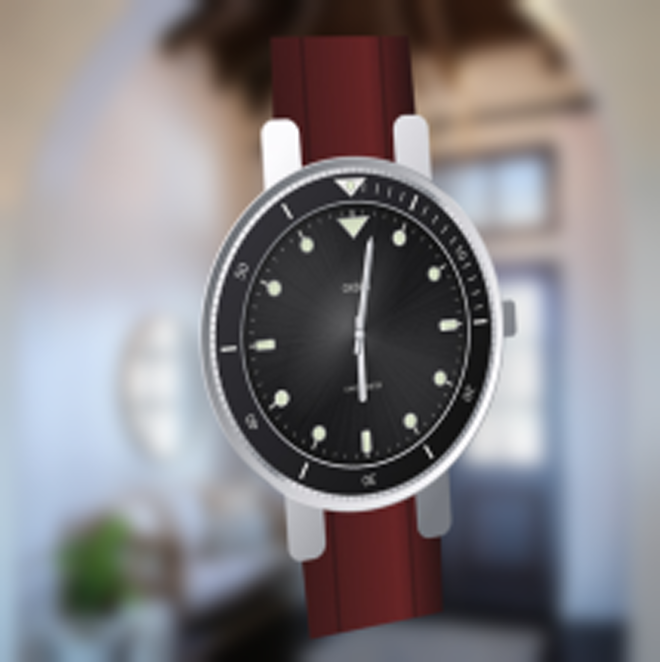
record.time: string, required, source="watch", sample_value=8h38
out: 6h02
